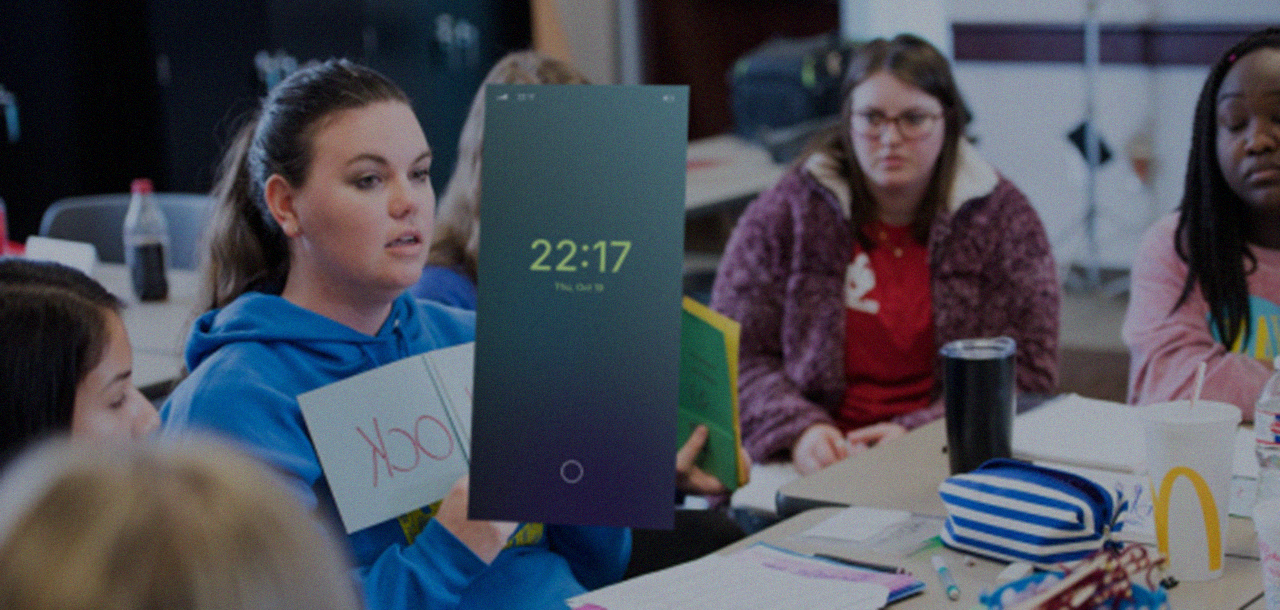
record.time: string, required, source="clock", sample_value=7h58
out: 22h17
